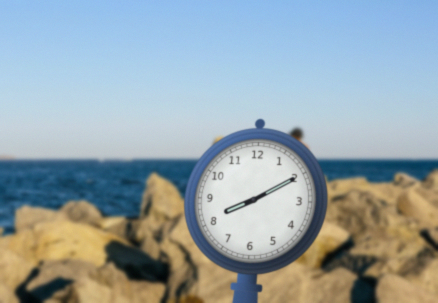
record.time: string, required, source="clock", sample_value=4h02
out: 8h10
